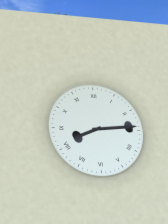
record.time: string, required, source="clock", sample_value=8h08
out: 8h14
